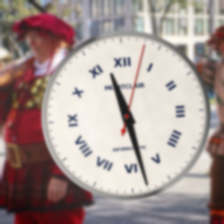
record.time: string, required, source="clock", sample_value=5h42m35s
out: 11h28m03s
